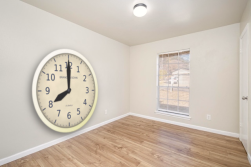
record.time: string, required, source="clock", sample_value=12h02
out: 8h00
